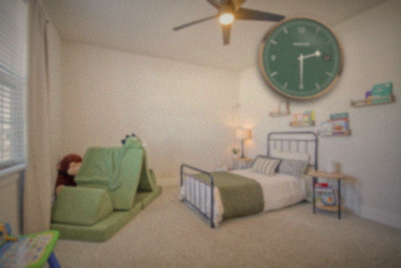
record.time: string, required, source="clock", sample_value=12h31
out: 2h30
